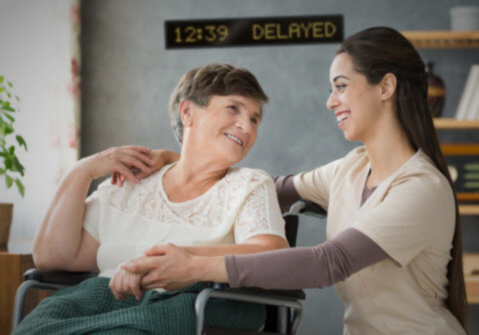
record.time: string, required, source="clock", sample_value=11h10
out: 12h39
